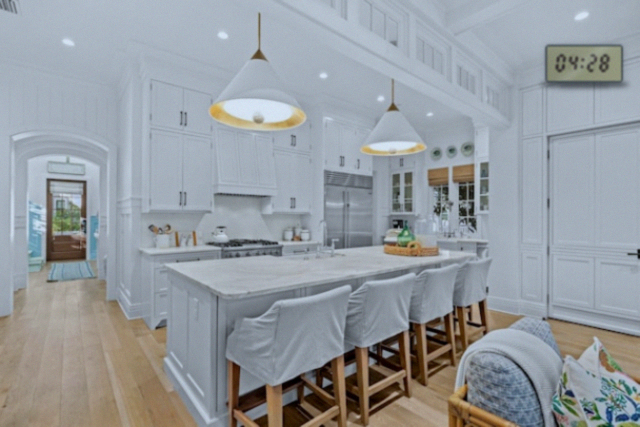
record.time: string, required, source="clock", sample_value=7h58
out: 4h28
